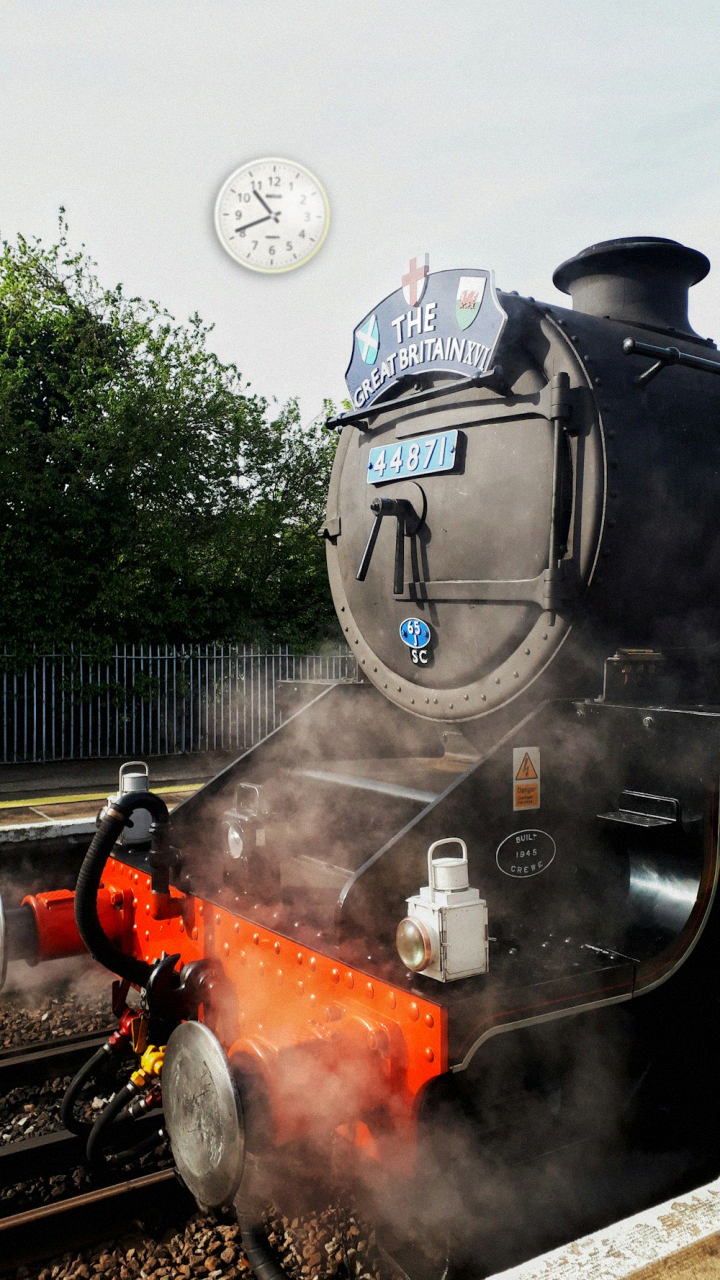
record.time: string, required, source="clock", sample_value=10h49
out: 10h41
